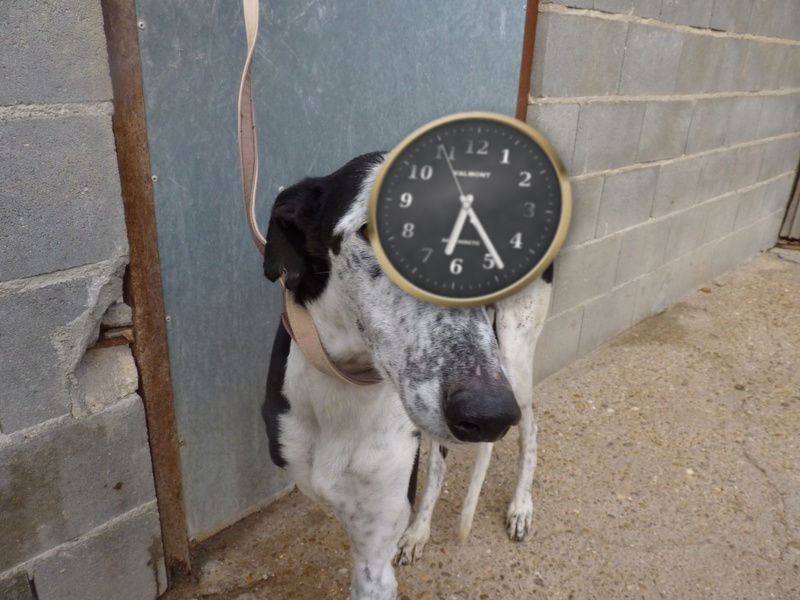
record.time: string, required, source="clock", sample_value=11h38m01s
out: 6h23m55s
